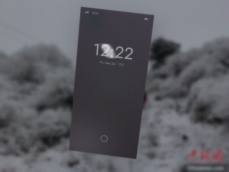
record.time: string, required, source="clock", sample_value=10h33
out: 12h22
